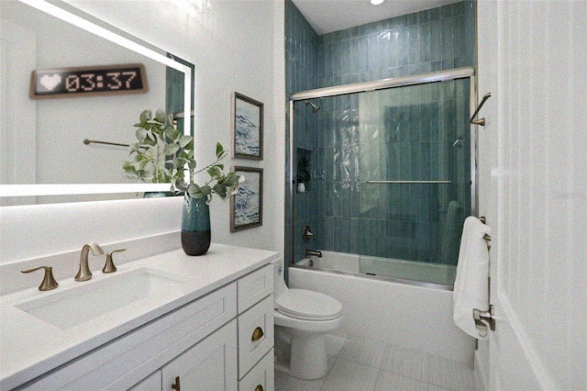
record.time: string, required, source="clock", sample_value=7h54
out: 3h37
